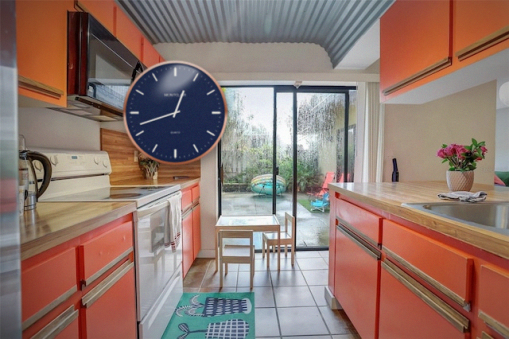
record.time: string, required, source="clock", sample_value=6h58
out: 12h42
